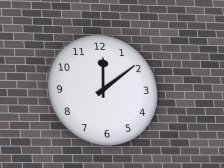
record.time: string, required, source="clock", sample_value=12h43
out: 12h09
